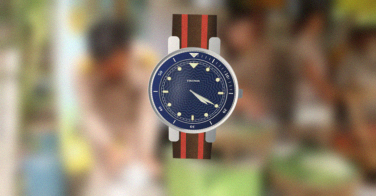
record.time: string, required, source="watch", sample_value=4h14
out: 4h20
